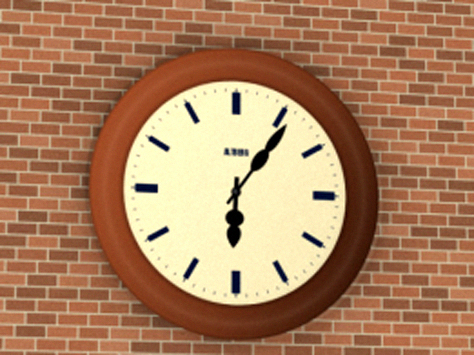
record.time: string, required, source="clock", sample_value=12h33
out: 6h06
